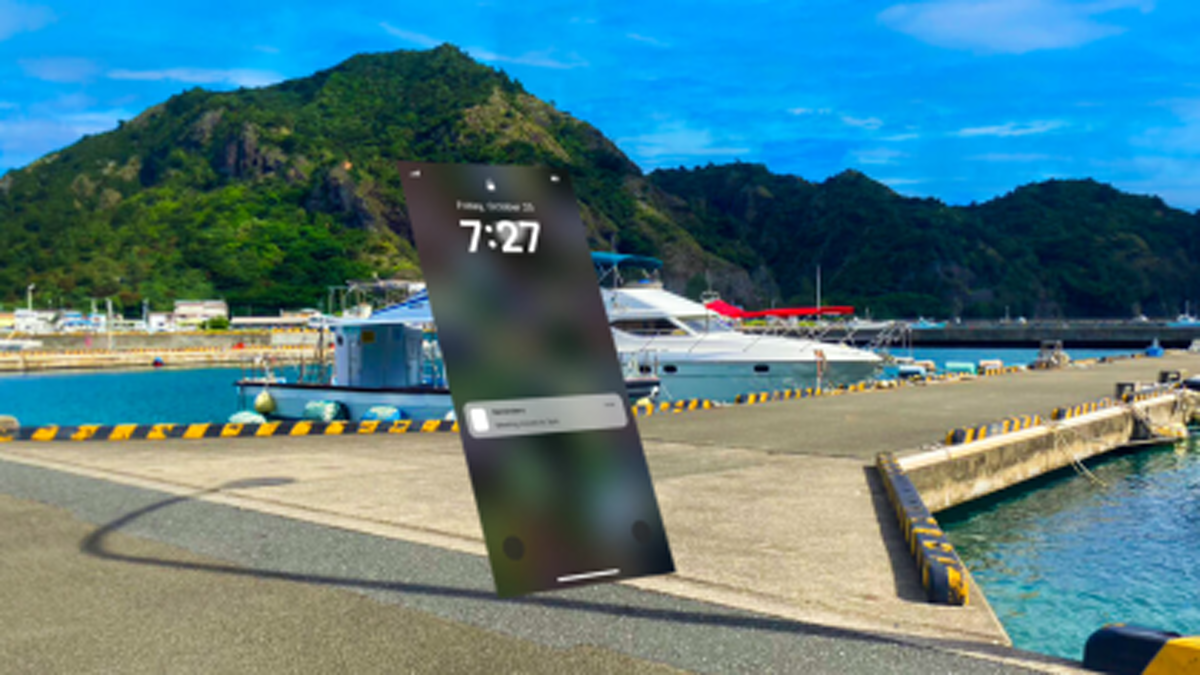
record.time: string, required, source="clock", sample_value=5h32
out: 7h27
